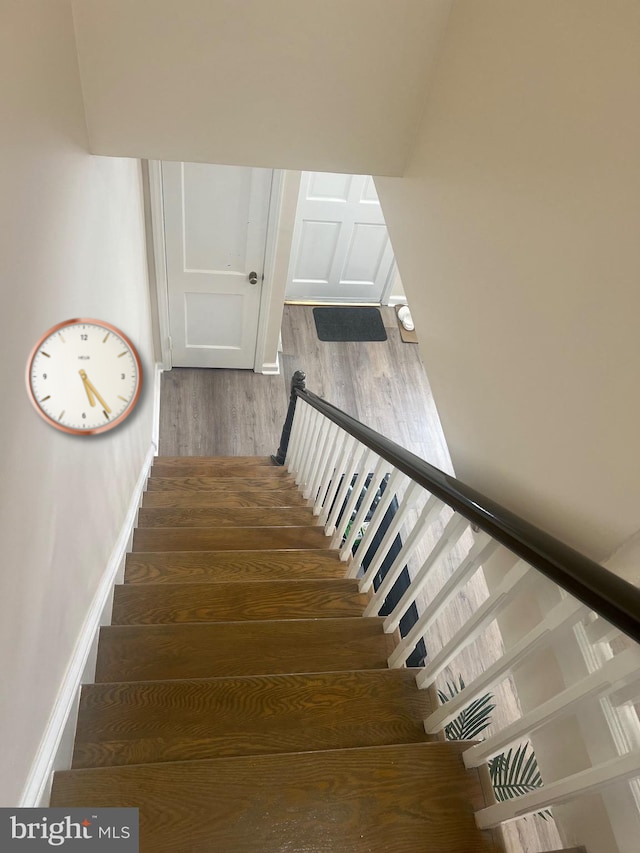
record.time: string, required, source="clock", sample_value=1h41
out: 5h24
